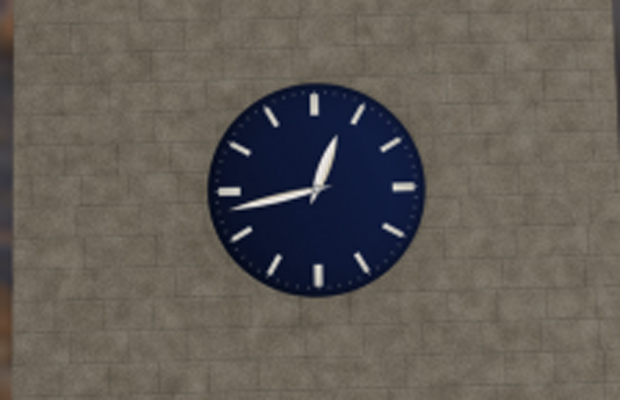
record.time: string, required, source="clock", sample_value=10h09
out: 12h43
